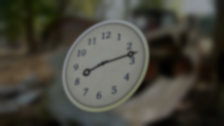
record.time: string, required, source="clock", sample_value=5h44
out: 8h13
